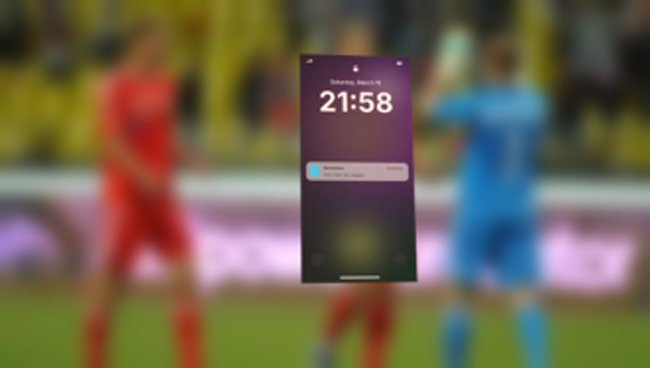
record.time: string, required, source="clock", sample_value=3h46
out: 21h58
